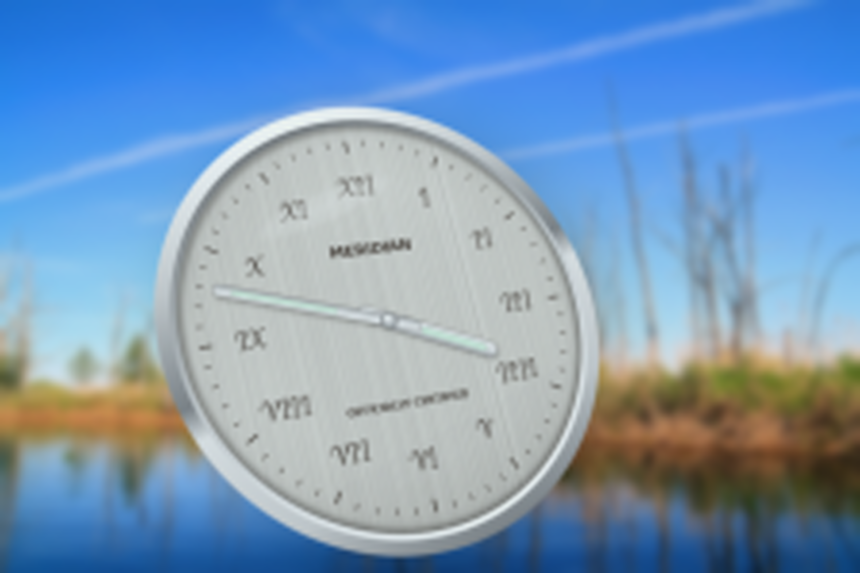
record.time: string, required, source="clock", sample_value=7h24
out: 3h48
